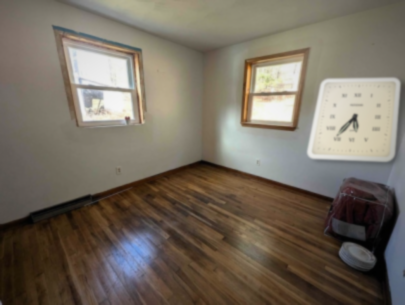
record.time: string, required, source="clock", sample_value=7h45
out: 5h36
